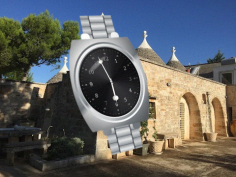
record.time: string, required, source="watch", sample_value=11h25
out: 5h57
